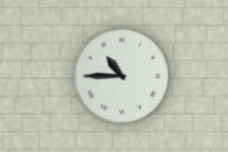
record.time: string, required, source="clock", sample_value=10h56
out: 10h45
